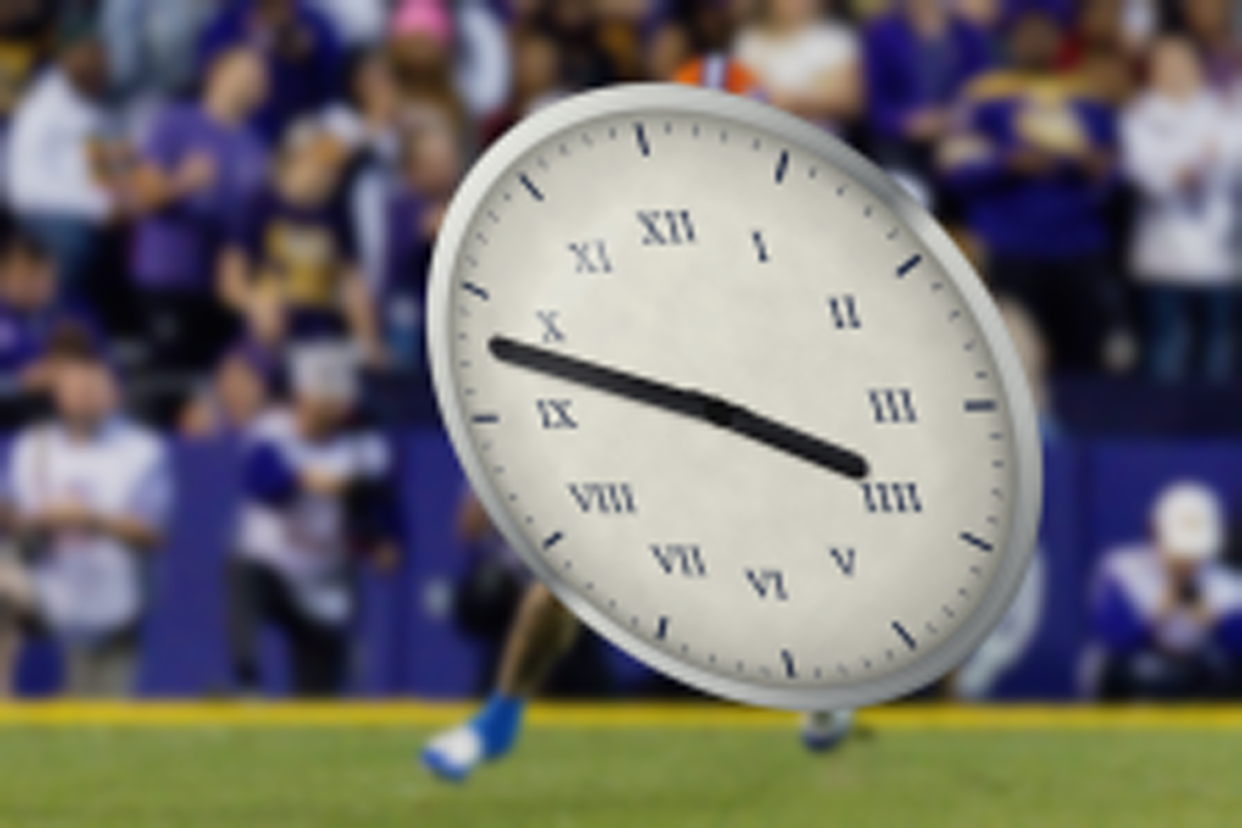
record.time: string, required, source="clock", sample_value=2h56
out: 3h48
